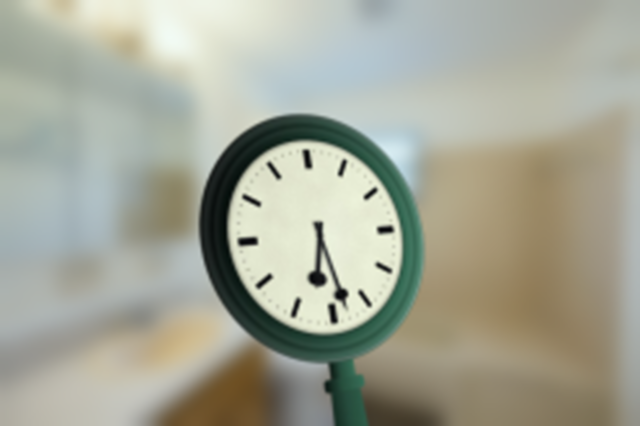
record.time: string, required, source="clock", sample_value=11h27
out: 6h28
